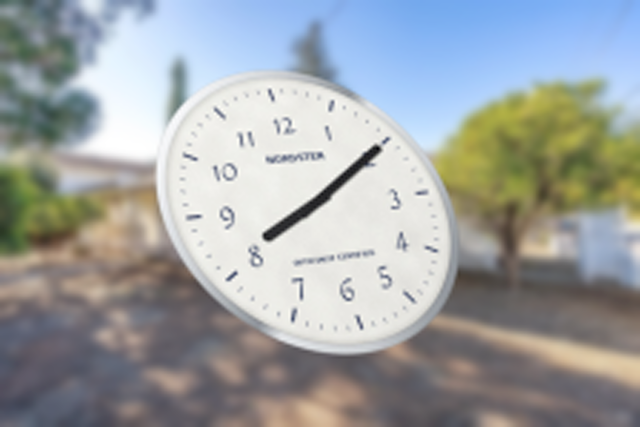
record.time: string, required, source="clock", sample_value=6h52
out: 8h10
